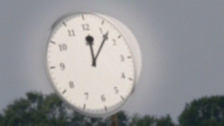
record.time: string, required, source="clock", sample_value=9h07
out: 12h07
